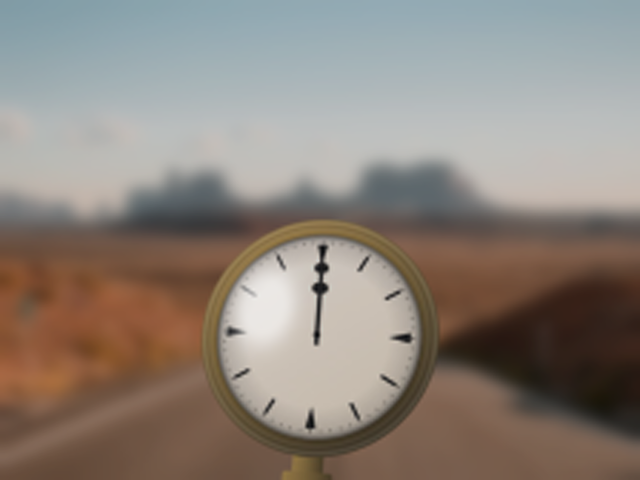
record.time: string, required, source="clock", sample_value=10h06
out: 12h00
